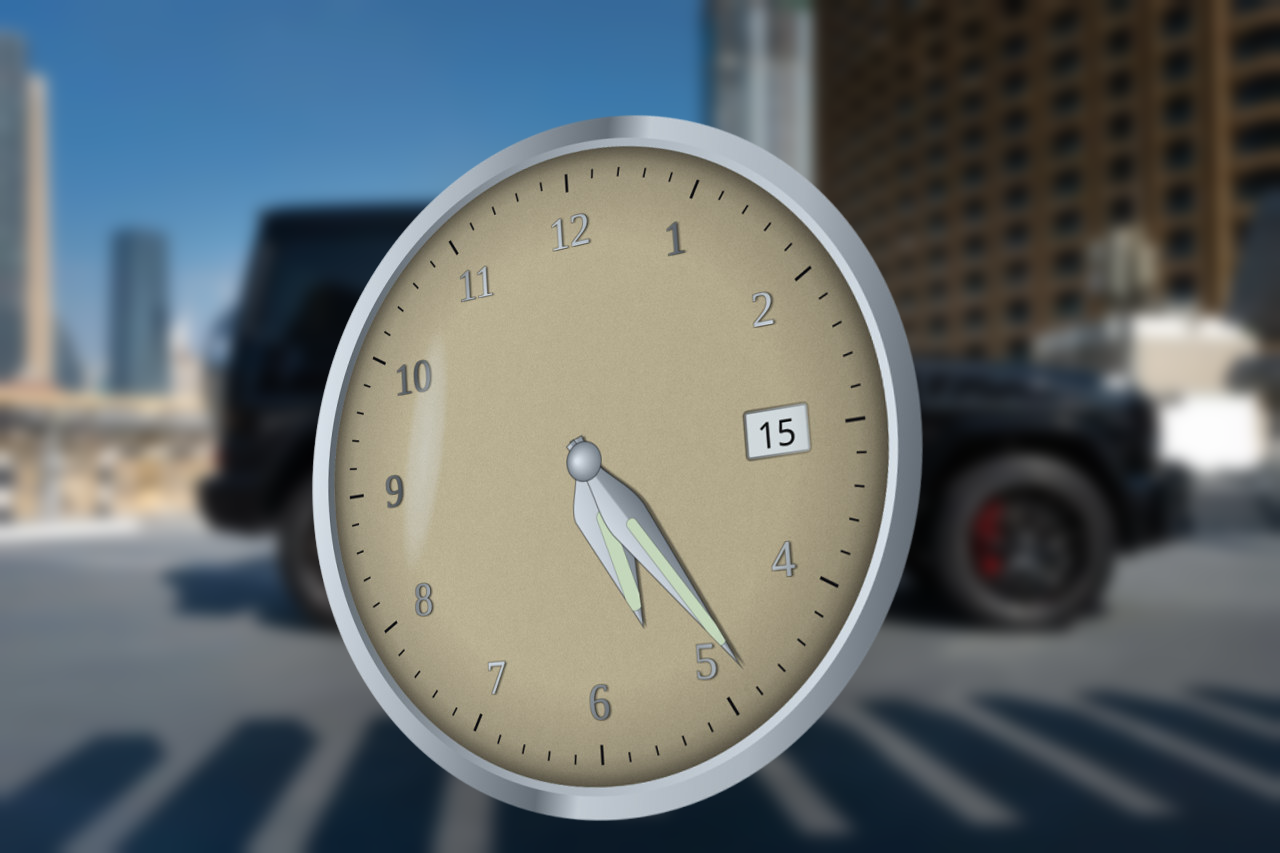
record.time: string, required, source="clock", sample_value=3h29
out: 5h24
